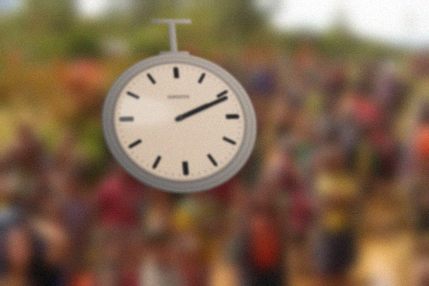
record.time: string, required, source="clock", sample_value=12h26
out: 2h11
